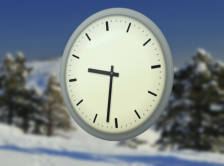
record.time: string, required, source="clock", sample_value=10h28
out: 9h32
